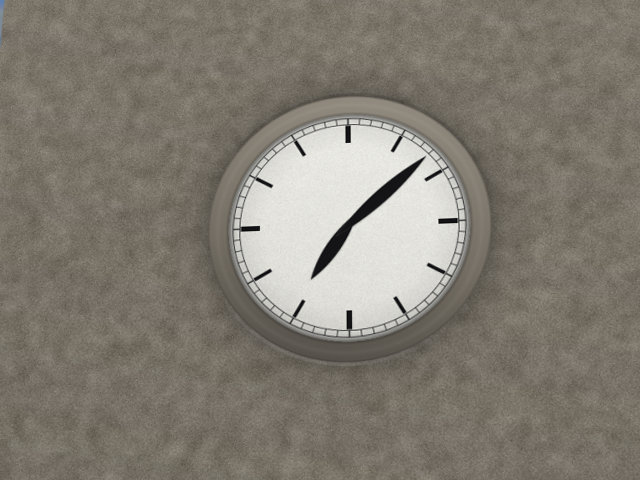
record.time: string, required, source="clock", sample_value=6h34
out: 7h08
